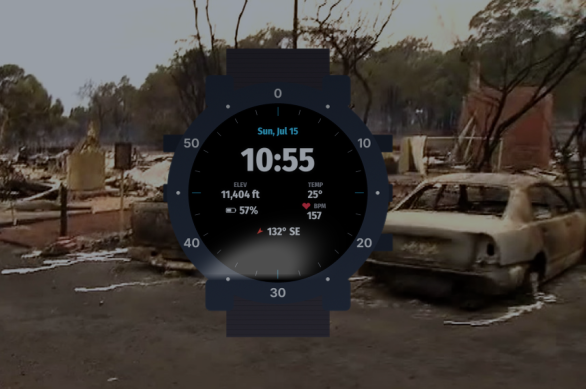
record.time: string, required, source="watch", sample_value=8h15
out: 10h55
